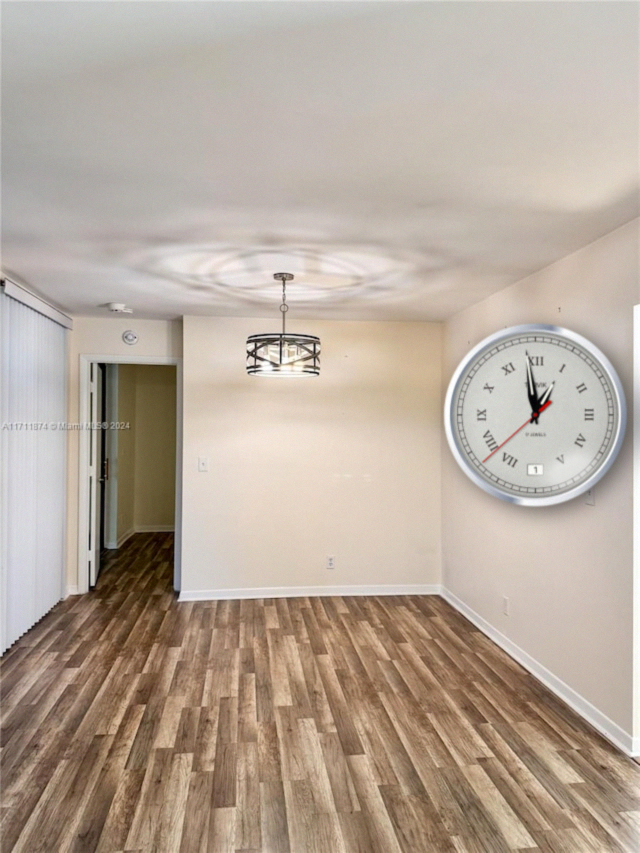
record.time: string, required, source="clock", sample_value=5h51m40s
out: 12h58m38s
